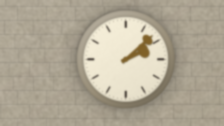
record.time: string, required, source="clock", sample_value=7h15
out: 2h08
